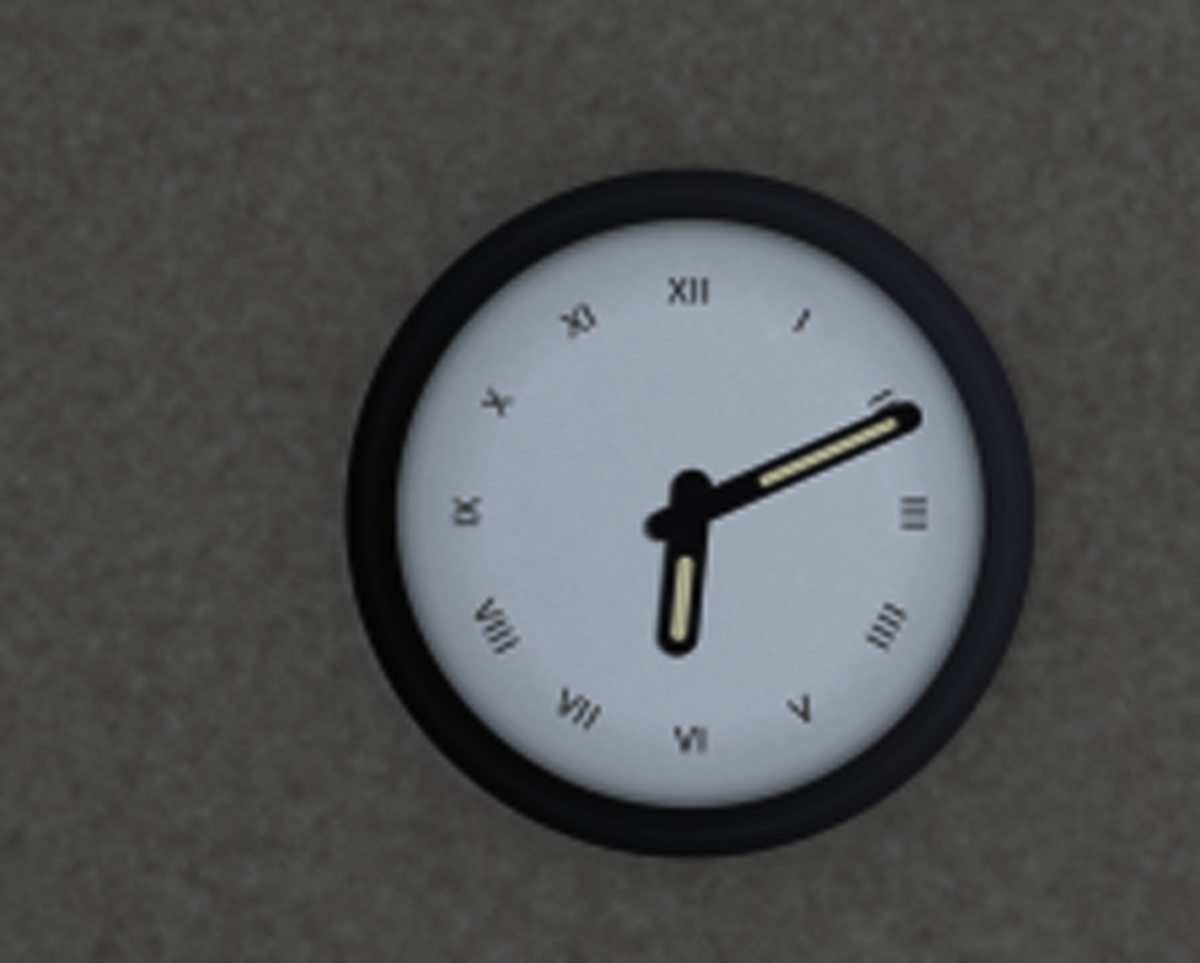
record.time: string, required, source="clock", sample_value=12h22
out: 6h11
